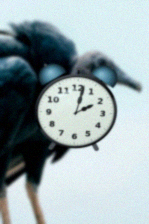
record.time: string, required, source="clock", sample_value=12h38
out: 2h02
